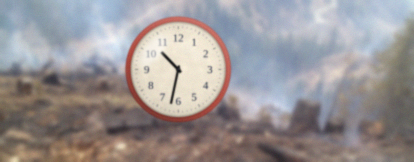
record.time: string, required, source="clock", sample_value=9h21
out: 10h32
